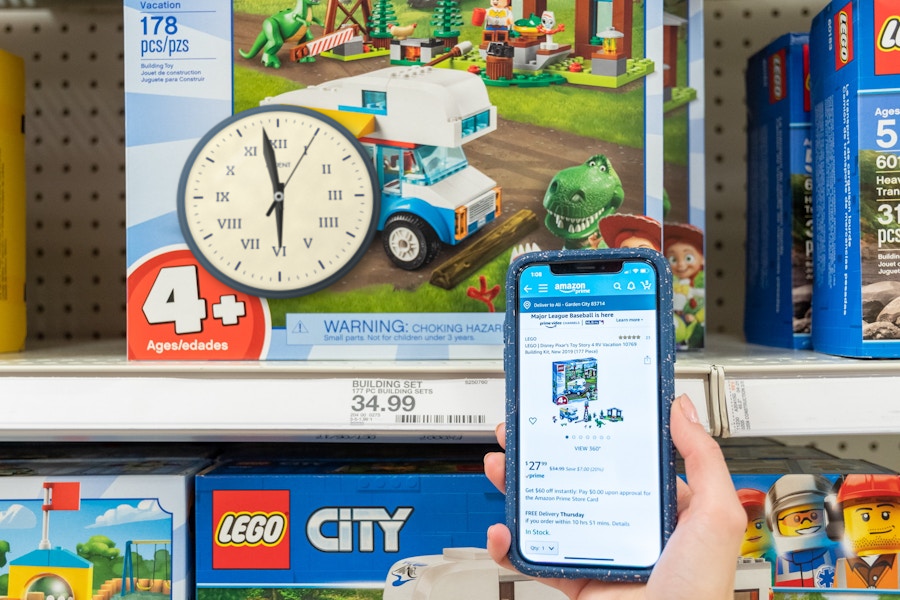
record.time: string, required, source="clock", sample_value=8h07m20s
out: 5h58m05s
